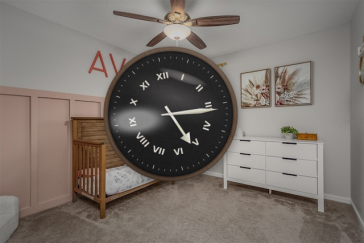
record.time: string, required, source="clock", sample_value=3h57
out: 5h16
